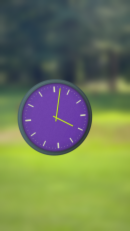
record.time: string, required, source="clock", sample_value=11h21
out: 4h02
